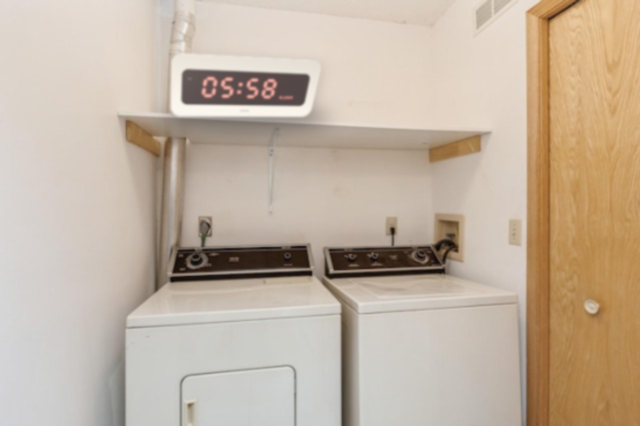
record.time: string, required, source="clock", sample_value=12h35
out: 5h58
